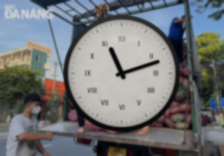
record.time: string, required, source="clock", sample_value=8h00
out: 11h12
